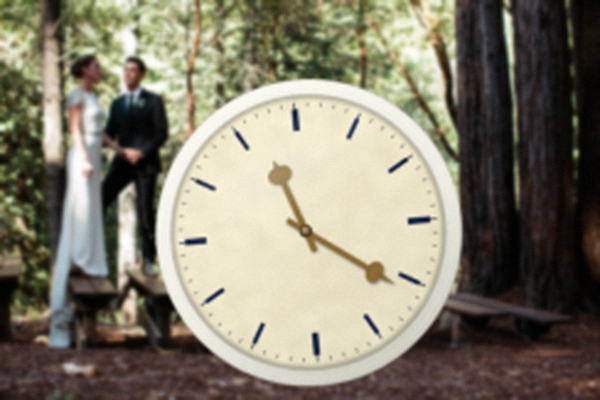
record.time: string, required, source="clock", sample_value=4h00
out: 11h21
